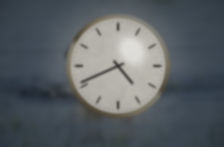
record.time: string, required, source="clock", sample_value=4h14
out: 4h41
